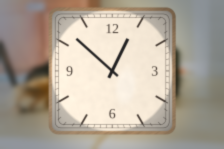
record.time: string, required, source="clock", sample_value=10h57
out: 12h52
